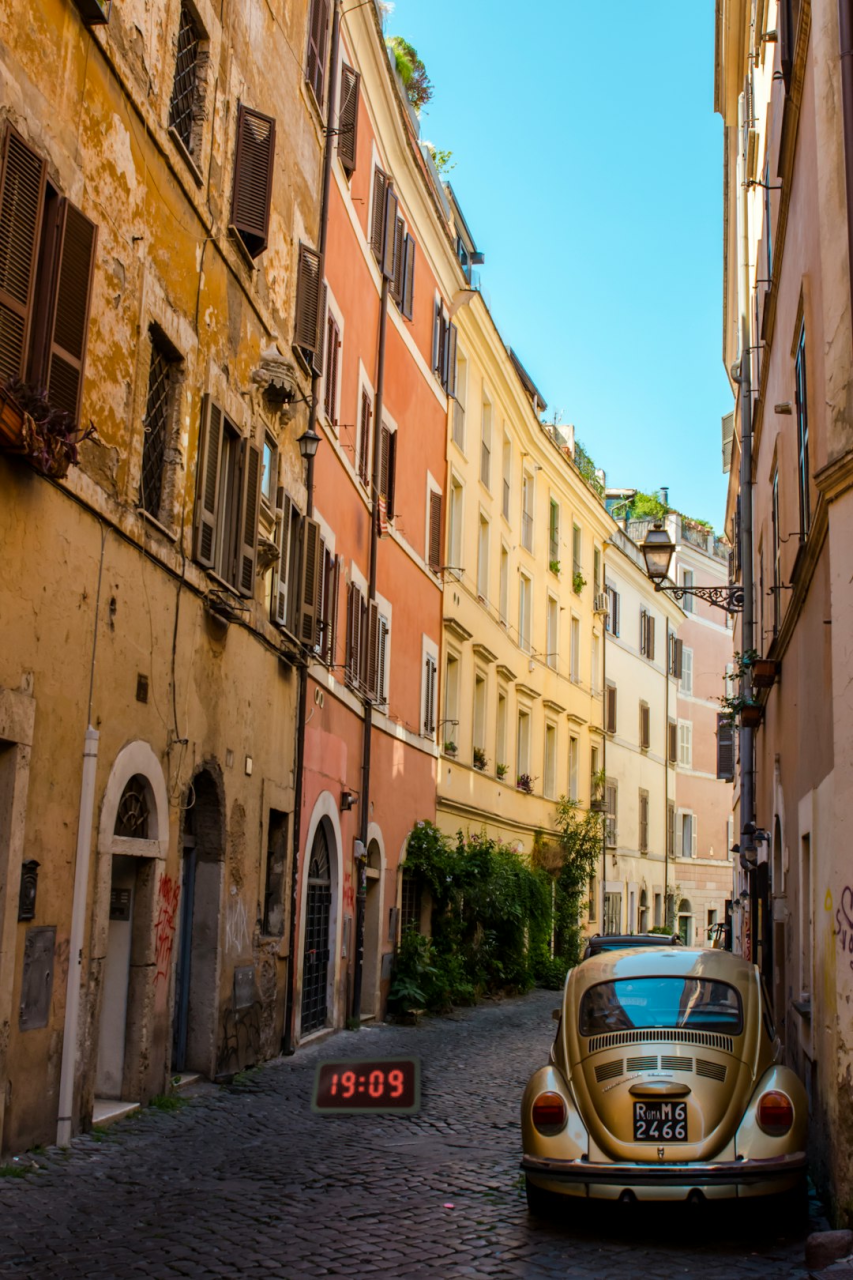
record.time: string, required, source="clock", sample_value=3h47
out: 19h09
